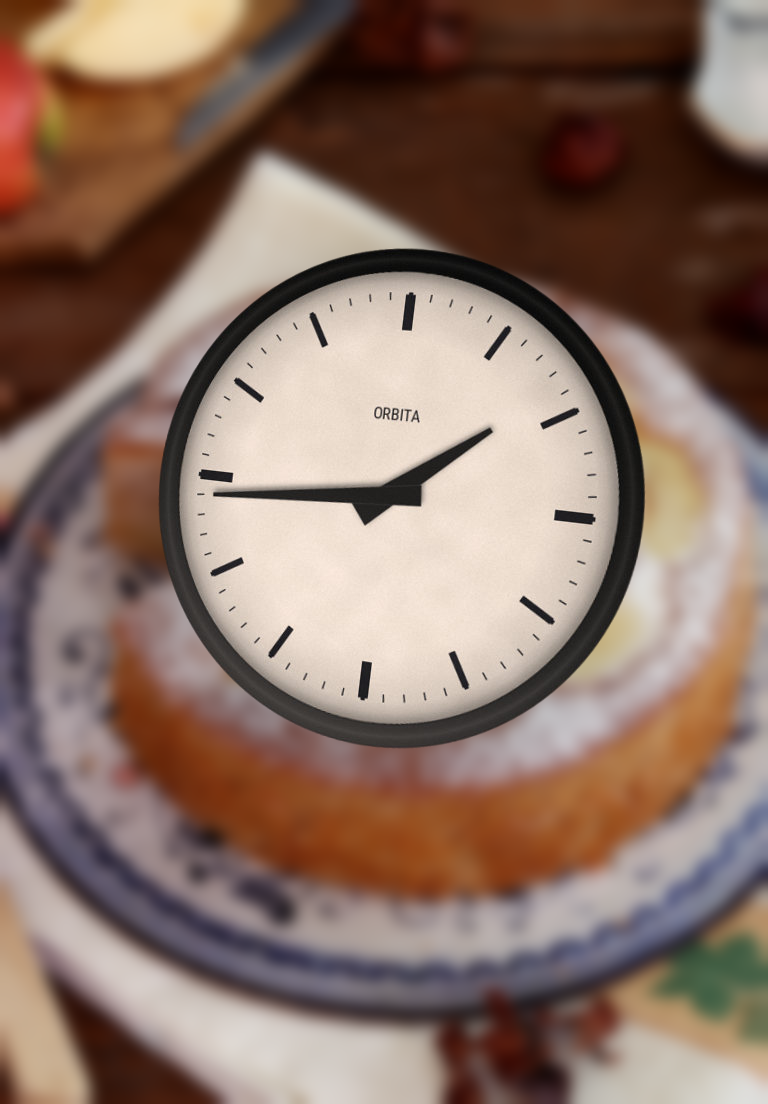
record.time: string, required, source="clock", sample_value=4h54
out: 1h44
